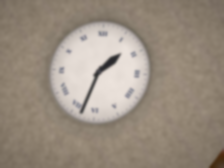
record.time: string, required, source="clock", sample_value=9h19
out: 1h33
